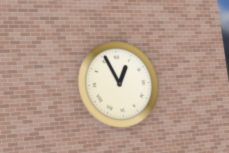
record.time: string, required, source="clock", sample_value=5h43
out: 12h56
